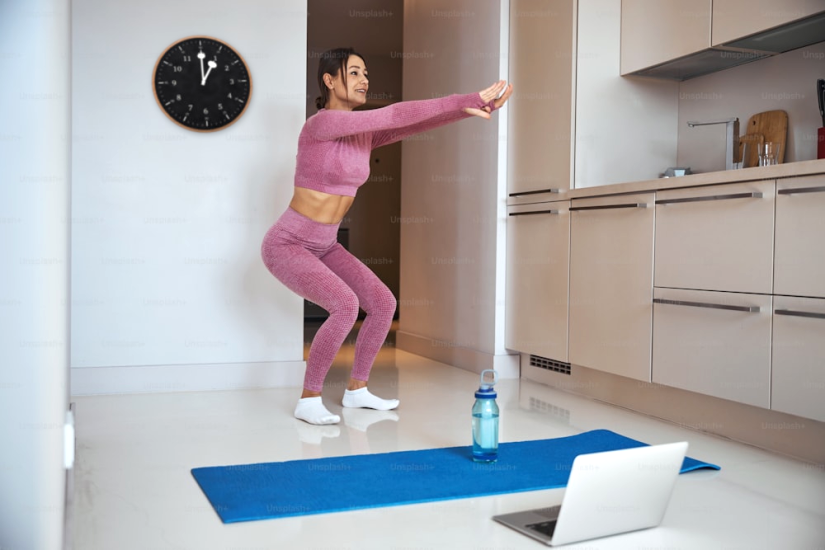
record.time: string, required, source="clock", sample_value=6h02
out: 1h00
